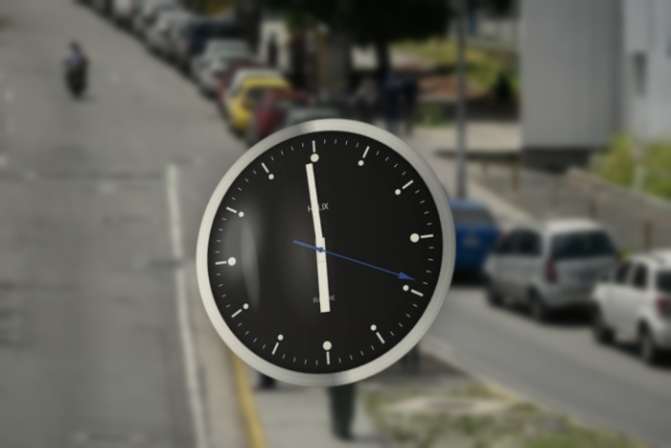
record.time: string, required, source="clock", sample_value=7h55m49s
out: 5h59m19s
